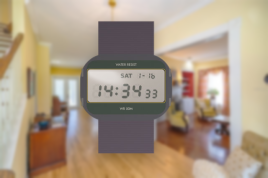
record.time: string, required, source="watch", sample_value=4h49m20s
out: 14h34m33s
